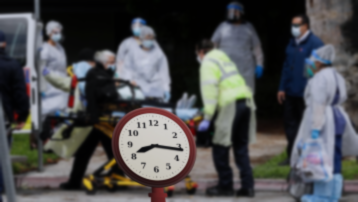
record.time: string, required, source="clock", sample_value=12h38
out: 8h16
